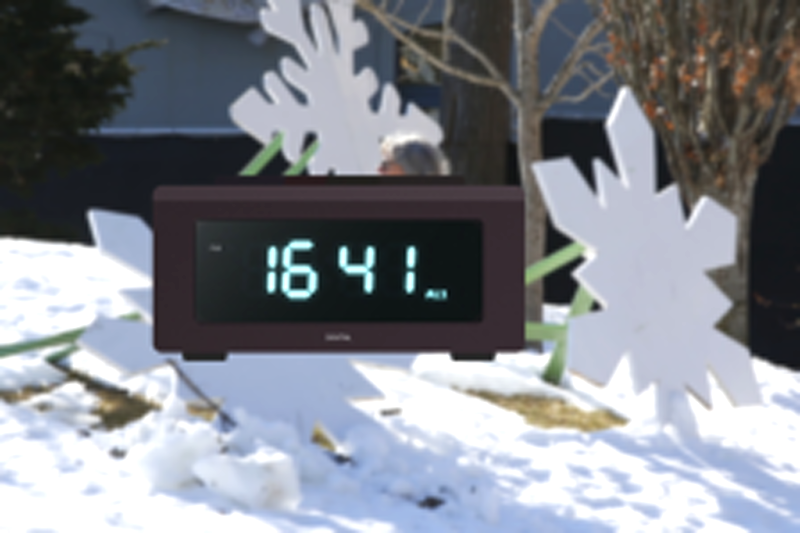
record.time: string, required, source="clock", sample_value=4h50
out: 16h41
